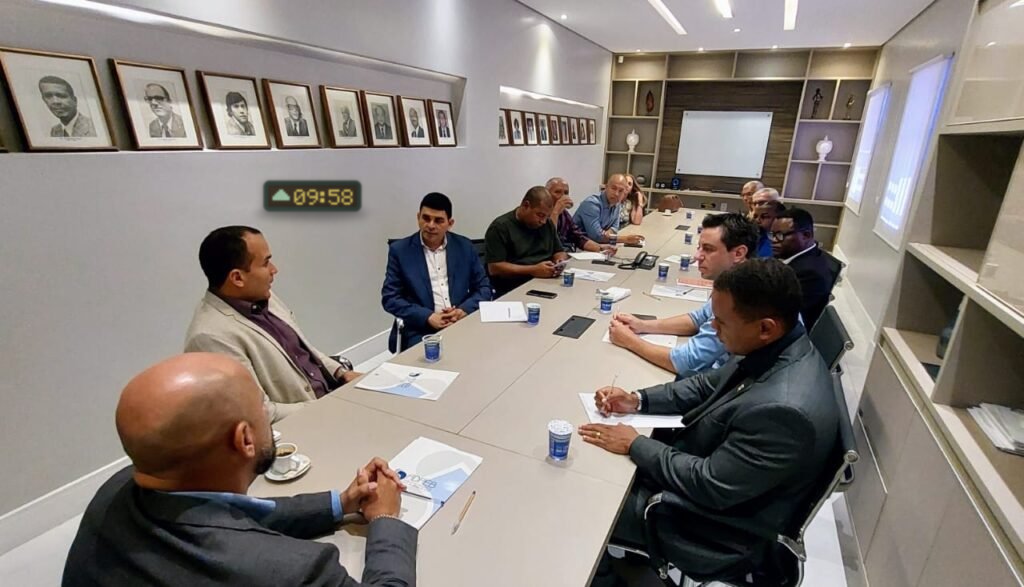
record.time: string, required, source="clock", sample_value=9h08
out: 9h58
